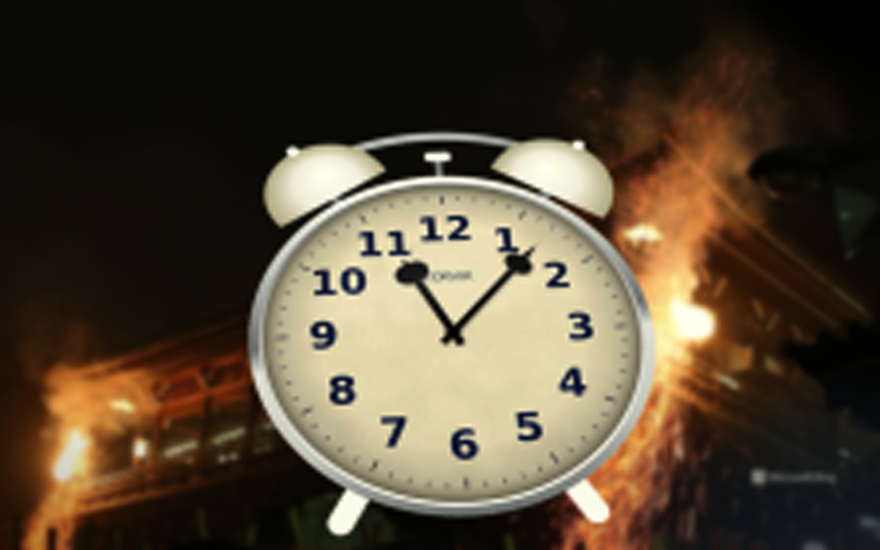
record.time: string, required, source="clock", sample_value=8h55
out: 11h07
